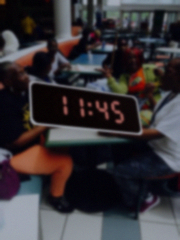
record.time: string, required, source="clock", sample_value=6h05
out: 11h45
